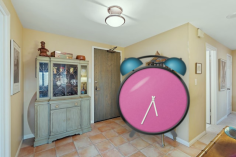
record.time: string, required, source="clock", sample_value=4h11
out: 5h34
